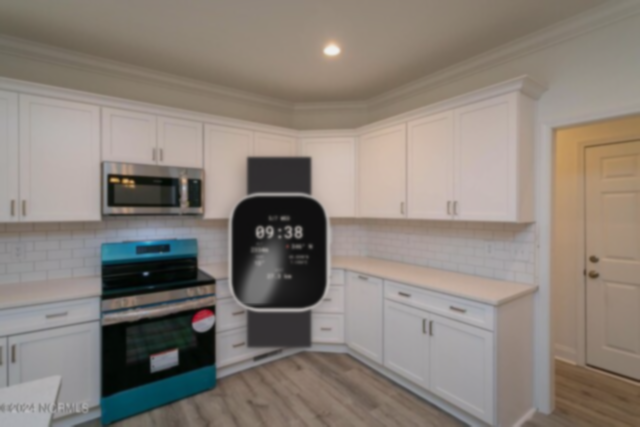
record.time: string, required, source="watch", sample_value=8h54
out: 9h38
